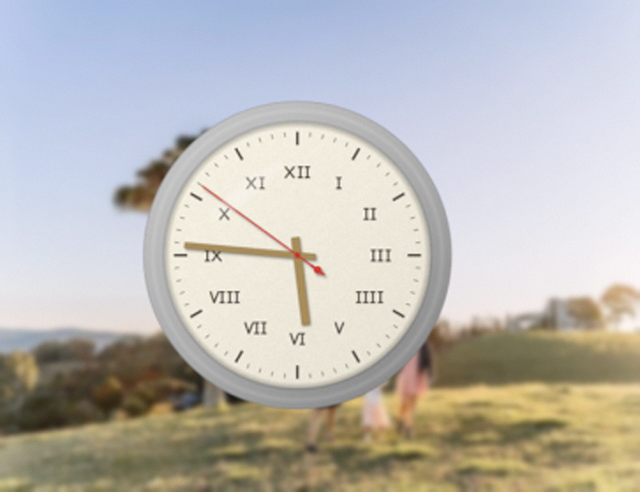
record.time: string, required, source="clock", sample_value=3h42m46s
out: 5h45m51s
